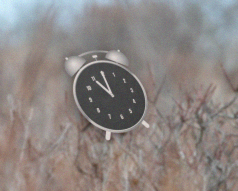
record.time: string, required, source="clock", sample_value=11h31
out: 11h00
